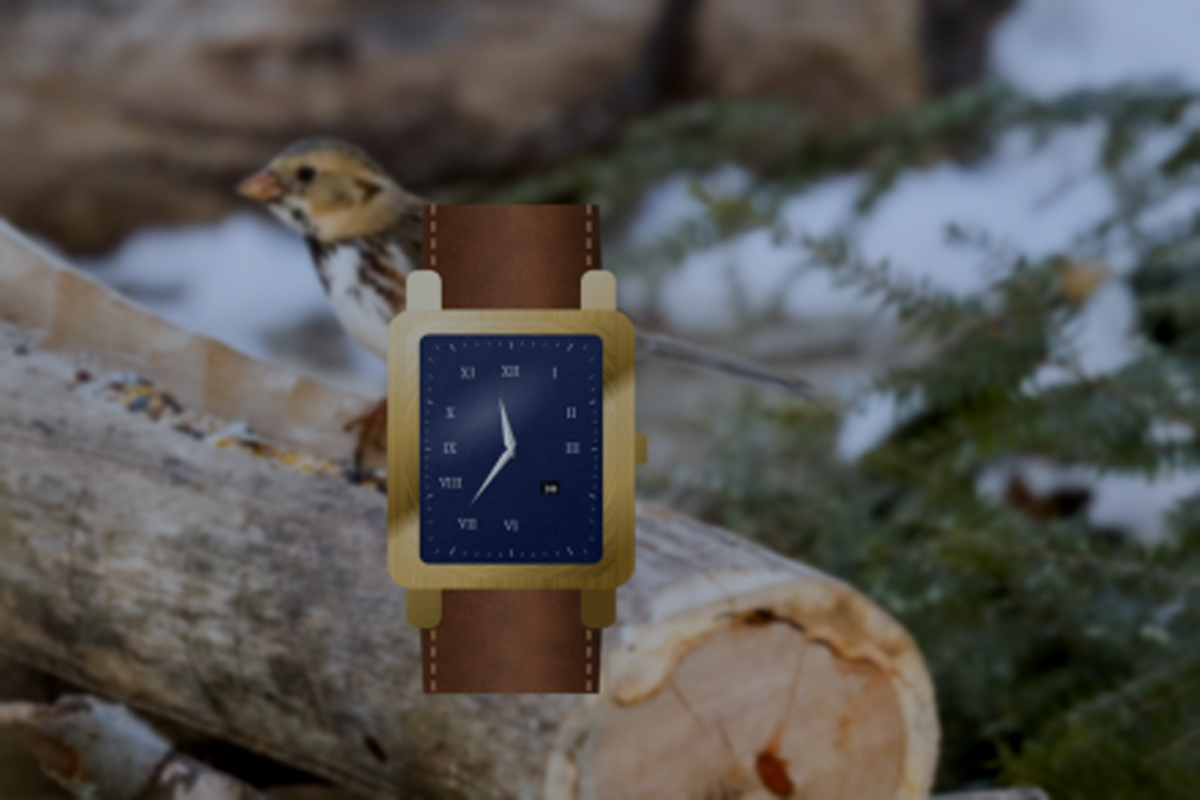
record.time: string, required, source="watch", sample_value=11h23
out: 11h36
